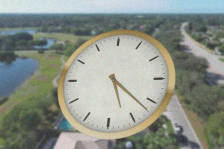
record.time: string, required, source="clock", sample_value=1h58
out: 5h22
